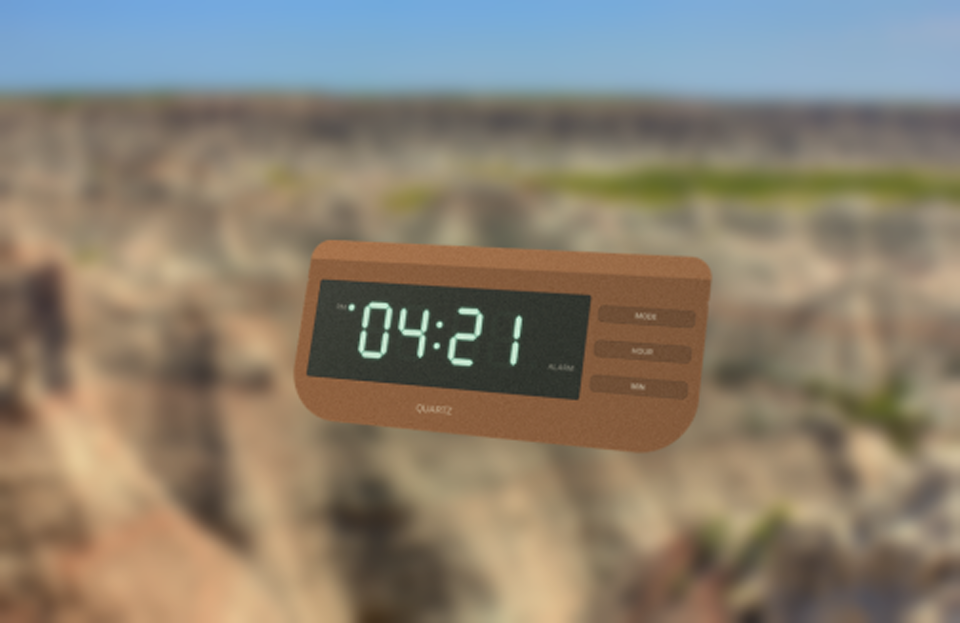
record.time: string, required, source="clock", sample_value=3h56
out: 4h21
